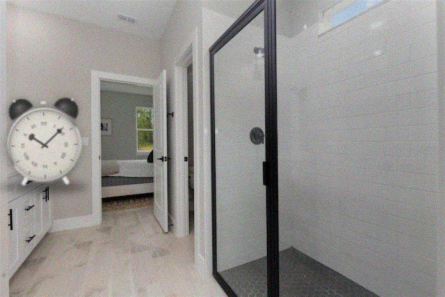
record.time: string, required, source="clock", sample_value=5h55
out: 10h08
